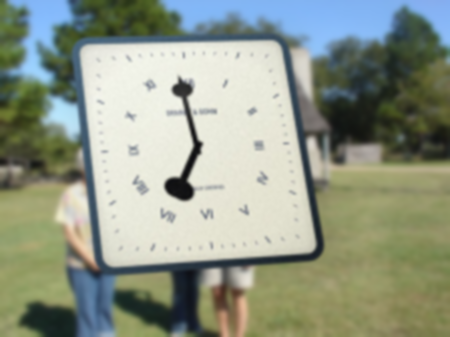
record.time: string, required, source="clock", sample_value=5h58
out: 6h59
